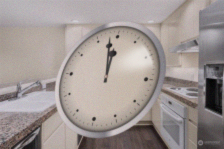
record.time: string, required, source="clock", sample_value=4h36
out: 11h58
